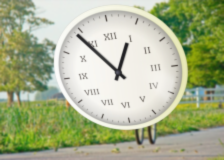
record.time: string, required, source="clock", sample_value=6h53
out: 12h54
